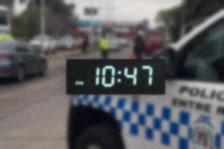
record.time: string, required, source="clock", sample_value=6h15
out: 10h47
